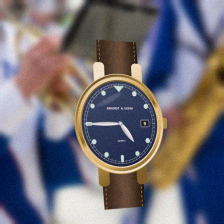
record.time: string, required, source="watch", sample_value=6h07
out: 4h45
